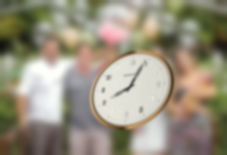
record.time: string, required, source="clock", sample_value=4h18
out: 8h04
